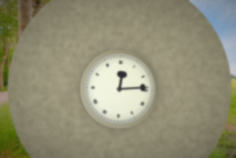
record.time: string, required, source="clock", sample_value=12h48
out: 12h14
